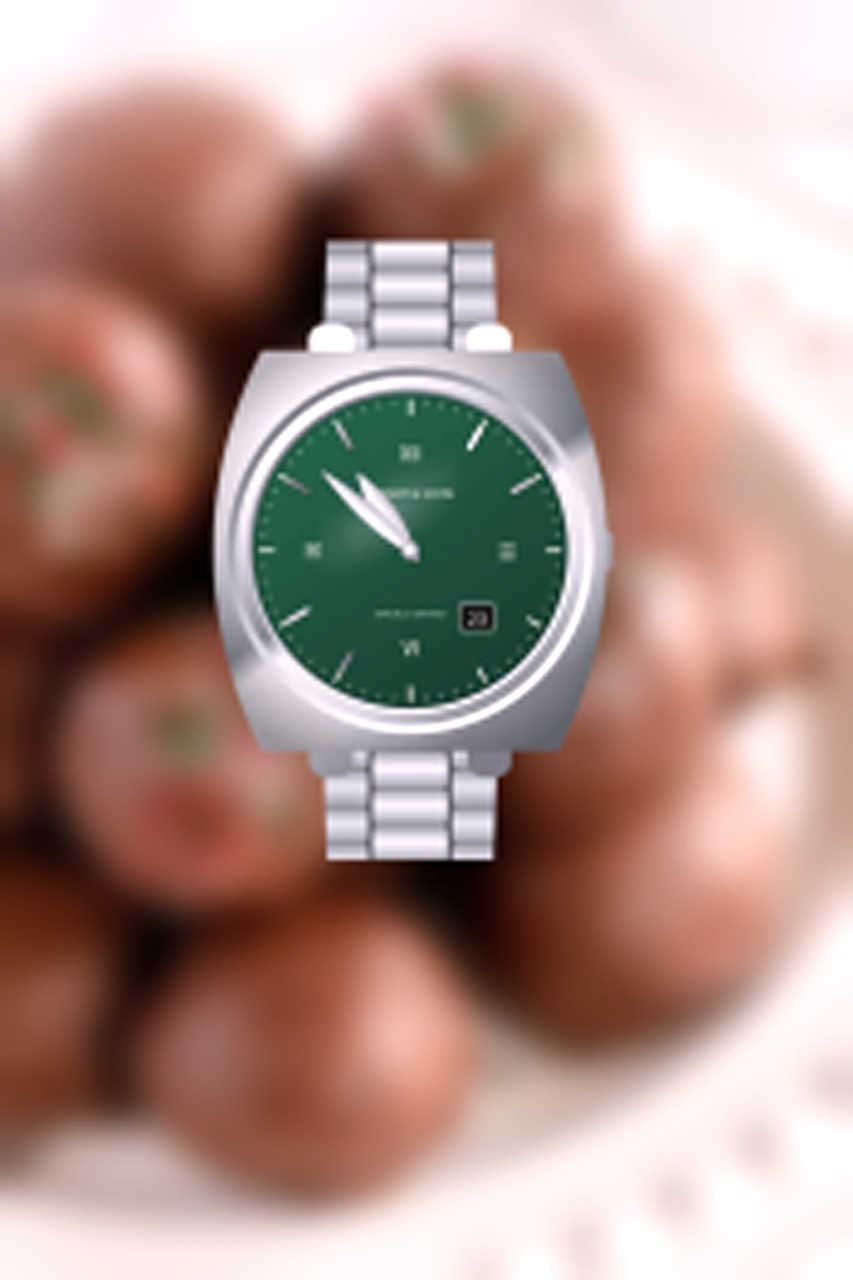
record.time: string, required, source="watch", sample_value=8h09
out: 10h52
